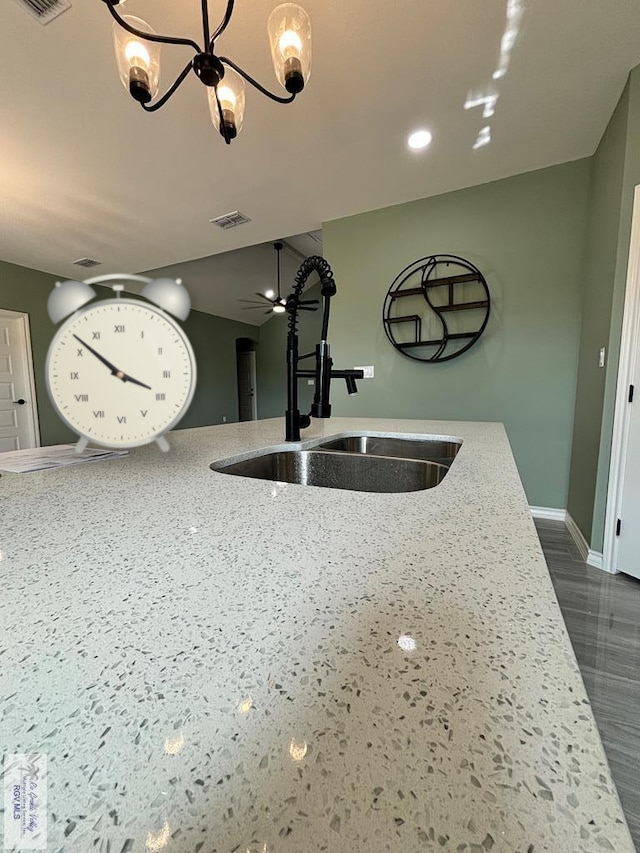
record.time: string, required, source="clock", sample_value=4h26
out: 3h52
